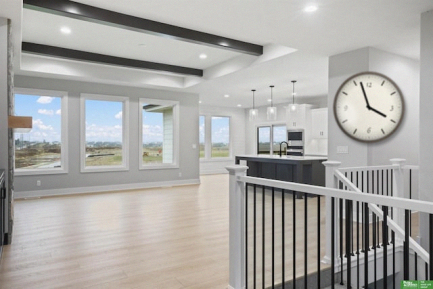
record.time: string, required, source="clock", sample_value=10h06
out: 3h57
